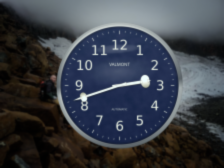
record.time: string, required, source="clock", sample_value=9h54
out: 2h42
